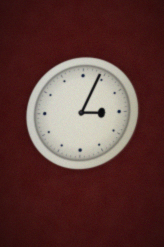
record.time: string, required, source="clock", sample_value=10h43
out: 3h04
